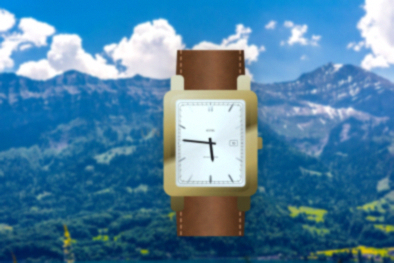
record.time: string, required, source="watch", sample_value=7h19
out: 5h46
